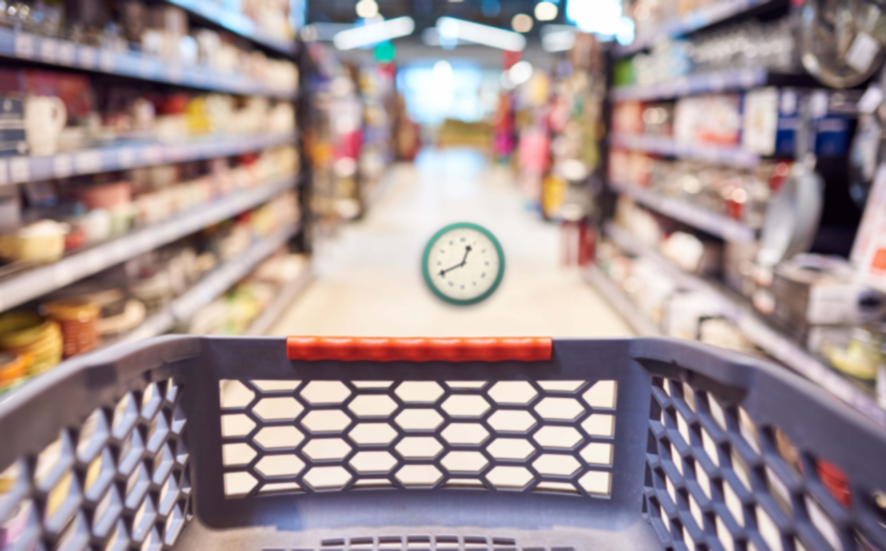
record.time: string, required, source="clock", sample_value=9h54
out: 12h41
